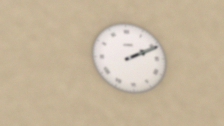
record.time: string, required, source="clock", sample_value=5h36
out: 2h11
